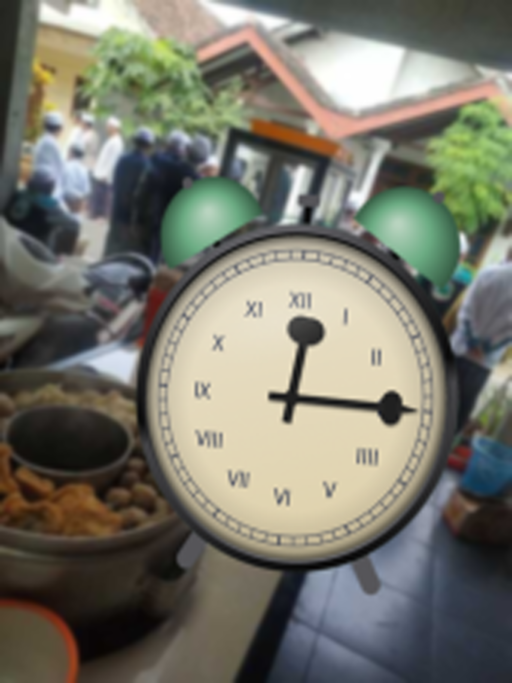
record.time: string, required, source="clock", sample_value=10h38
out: 12h15
